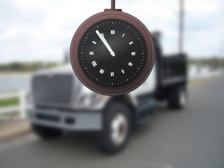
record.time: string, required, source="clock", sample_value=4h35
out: 10h54
